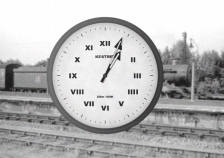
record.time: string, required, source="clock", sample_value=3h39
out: 1h04
